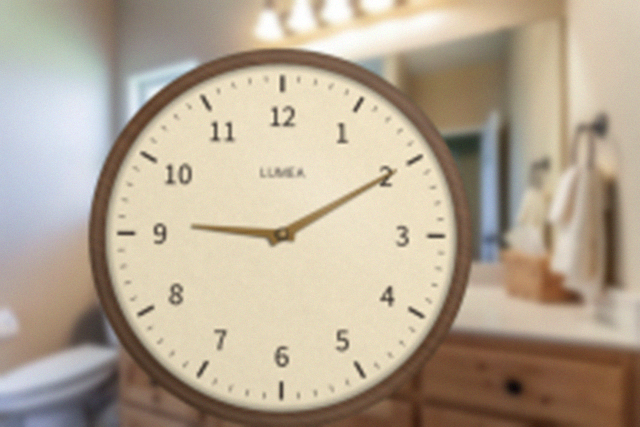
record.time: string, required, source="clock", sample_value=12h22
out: 9h10
